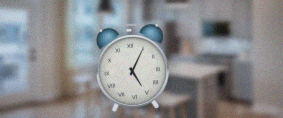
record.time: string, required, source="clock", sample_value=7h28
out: 5h05
